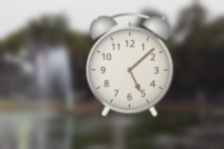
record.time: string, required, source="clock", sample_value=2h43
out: 5h08
